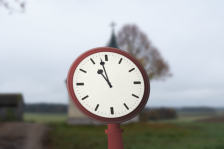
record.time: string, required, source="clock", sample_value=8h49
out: 10h58
